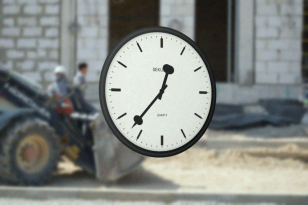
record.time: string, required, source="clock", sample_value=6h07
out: 12h37
